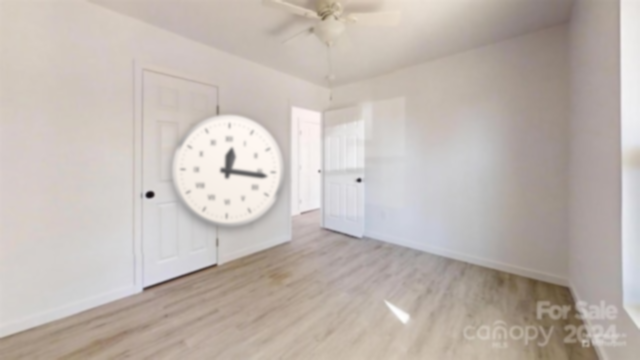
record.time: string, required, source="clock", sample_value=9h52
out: 12h16
